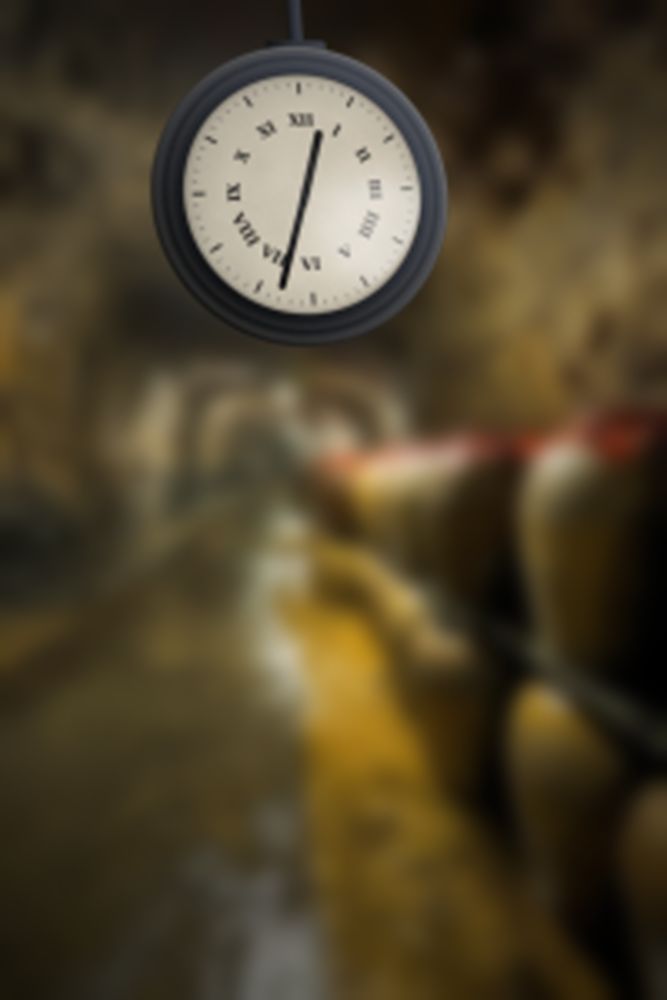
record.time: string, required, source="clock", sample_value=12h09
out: 12h33
